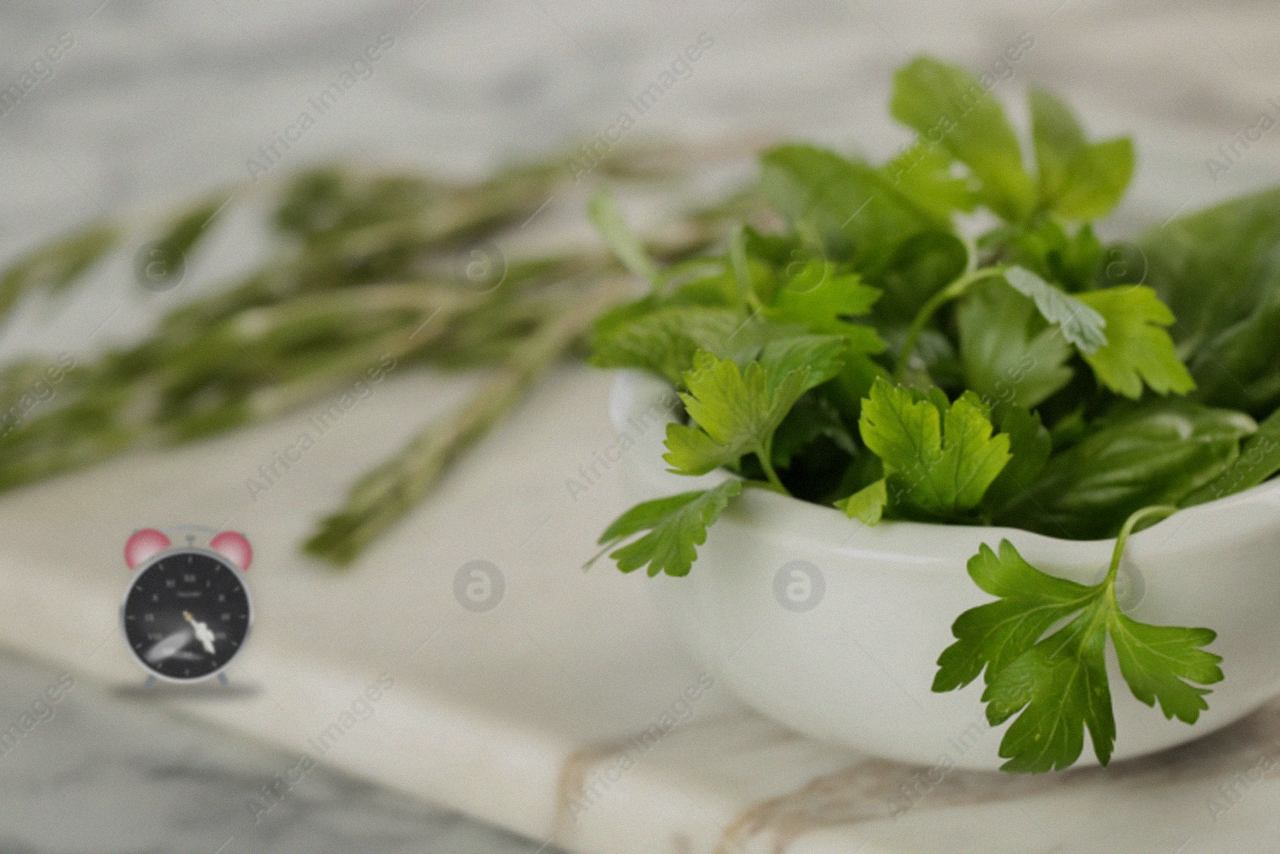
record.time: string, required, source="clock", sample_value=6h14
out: 4h24
